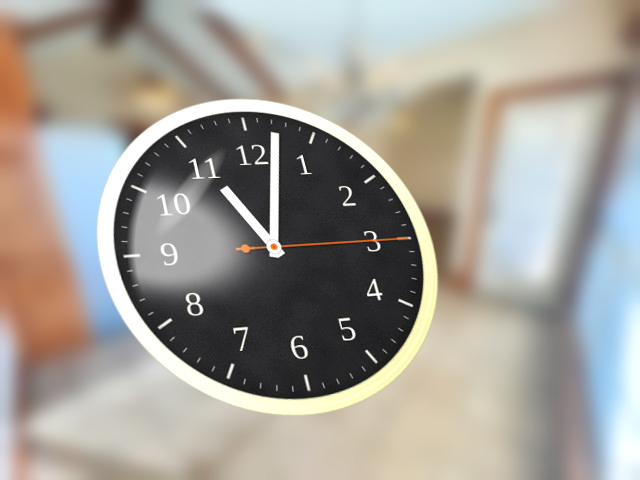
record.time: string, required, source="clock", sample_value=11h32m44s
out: 11h02m15s
